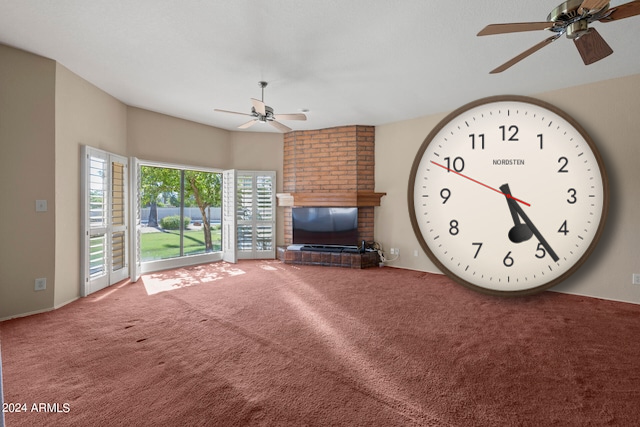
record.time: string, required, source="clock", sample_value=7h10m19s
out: 5h23m49s
